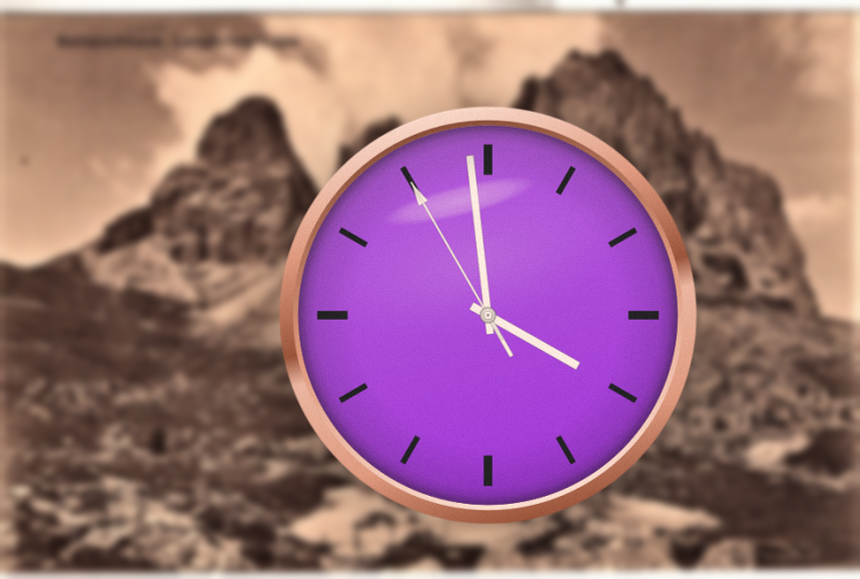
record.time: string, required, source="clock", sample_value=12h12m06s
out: 3h58m55s
